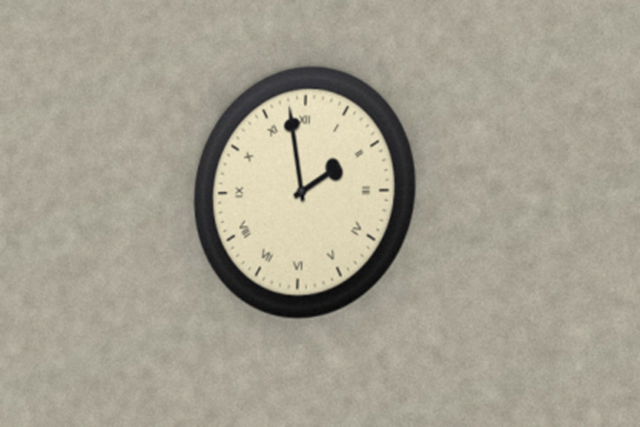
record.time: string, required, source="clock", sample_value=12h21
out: 1h58
